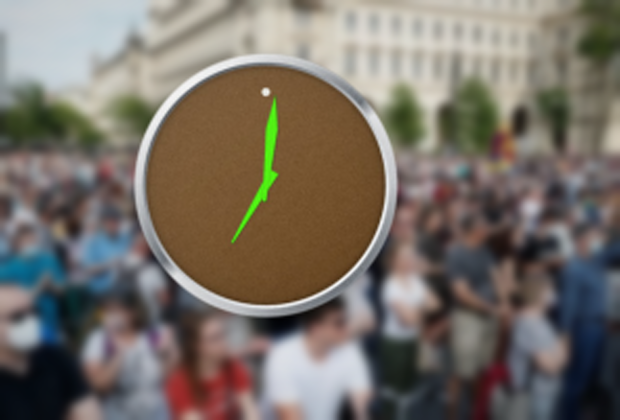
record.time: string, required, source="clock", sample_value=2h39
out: 7h01
